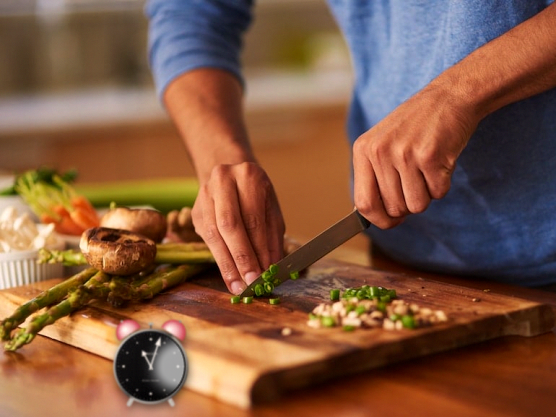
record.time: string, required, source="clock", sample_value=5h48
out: 11h03
